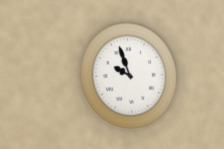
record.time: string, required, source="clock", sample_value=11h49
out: 9h57
